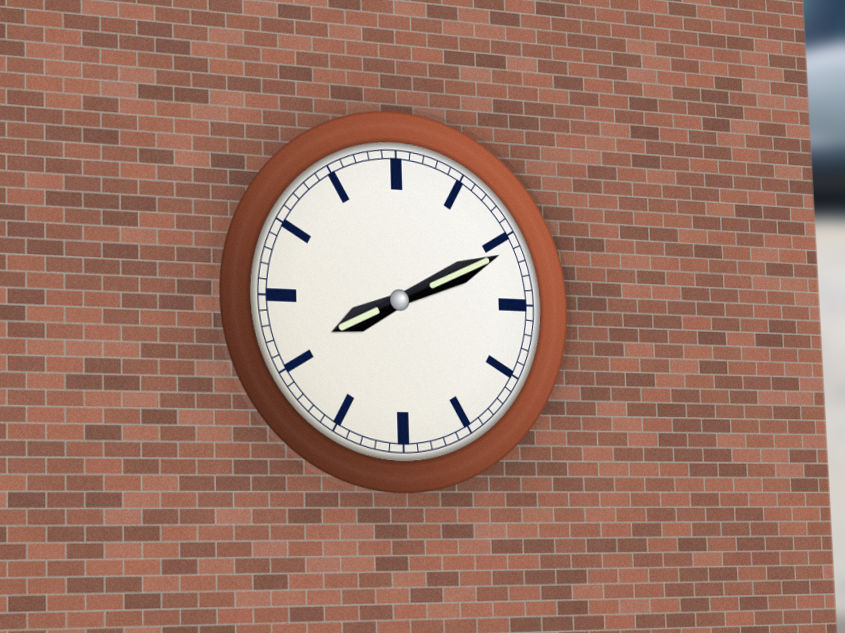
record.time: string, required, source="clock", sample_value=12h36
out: 8h11
